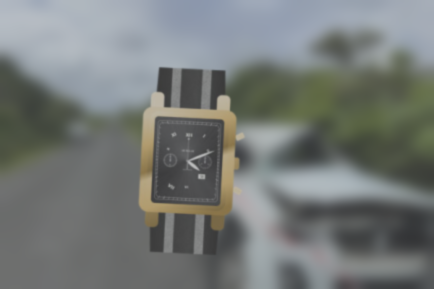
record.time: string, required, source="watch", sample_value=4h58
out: 4h11
